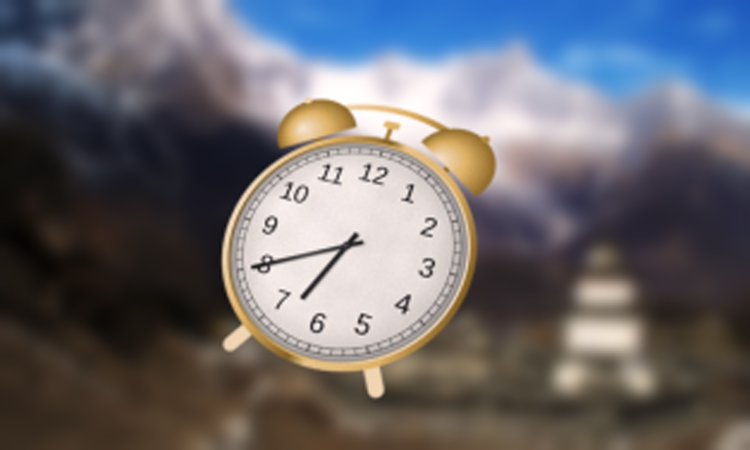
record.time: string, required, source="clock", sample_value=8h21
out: 6h40
